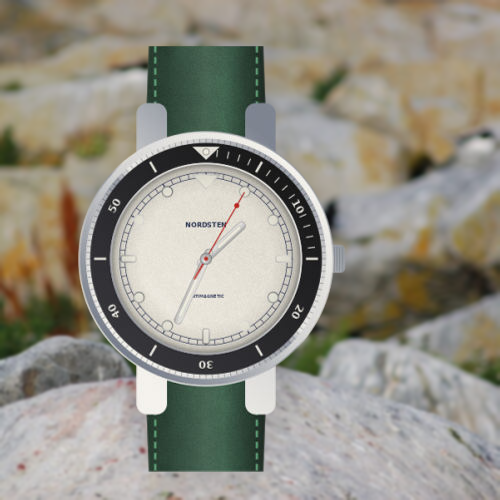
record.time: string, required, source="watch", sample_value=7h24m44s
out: 1h34m05s
